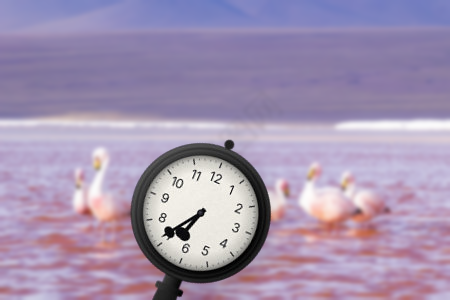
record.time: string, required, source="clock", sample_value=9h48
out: 6h36
